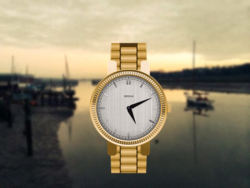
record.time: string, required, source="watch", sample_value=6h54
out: 5h11
